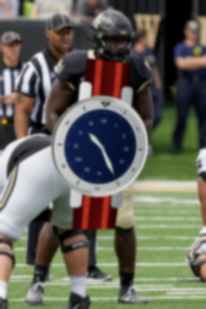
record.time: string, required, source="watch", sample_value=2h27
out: 10h25
